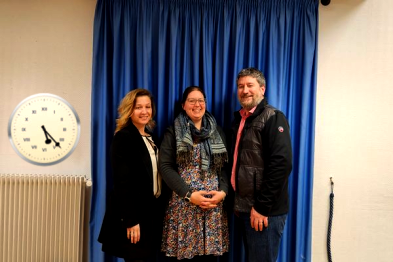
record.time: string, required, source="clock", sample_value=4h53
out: 5h23
